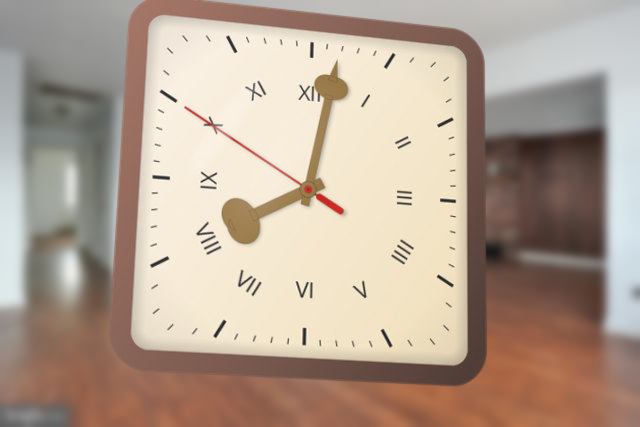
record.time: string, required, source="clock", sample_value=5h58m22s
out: 8h01m50s
